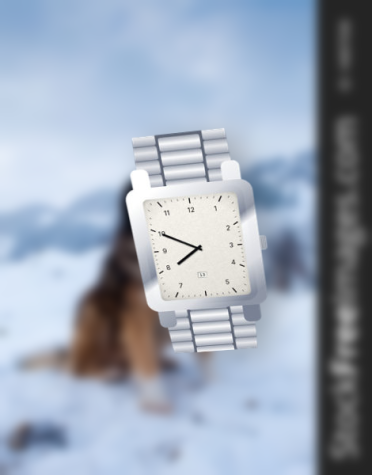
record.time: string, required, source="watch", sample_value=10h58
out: 7h50
